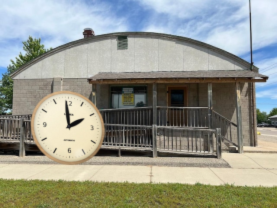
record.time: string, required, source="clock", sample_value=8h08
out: 1h59
